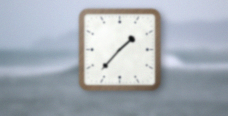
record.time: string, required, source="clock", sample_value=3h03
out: 1h37
